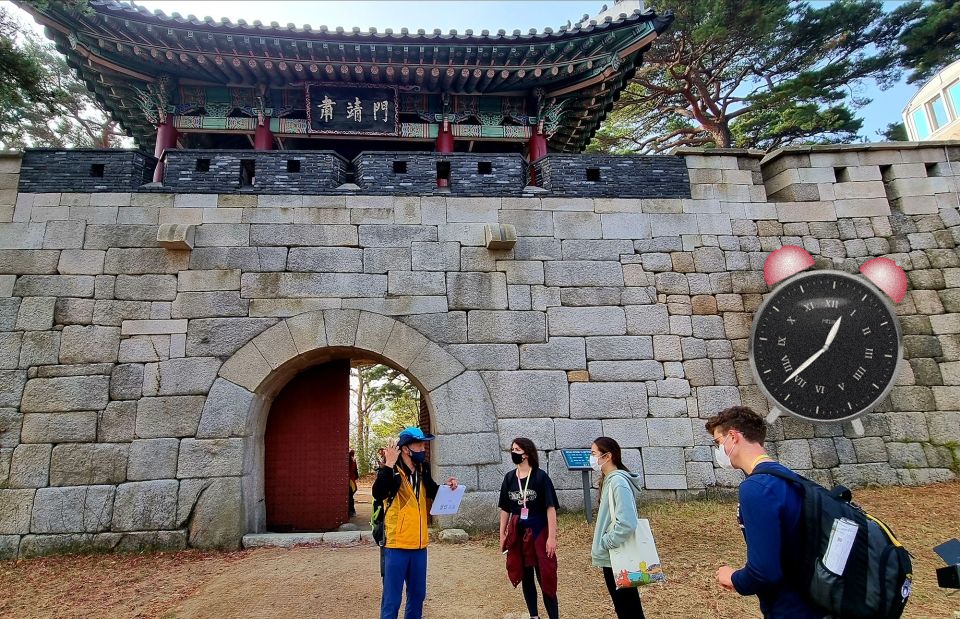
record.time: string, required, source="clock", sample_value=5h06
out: 12h37
